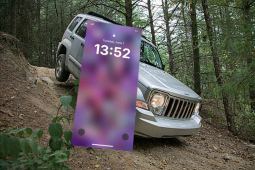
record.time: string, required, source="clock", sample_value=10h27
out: 13h52
